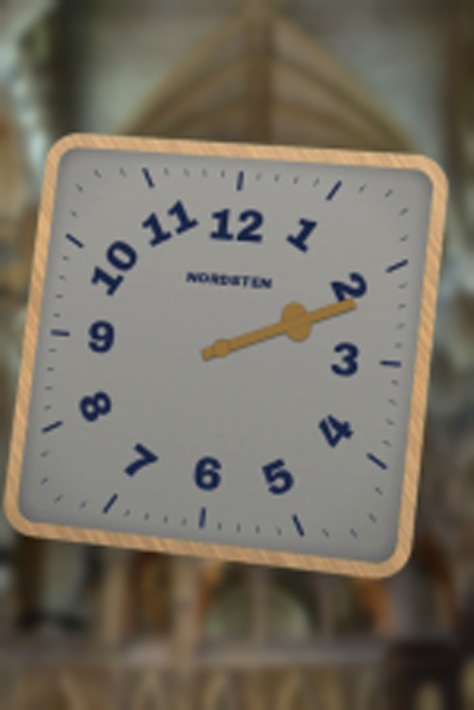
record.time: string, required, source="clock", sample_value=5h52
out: 2h11
